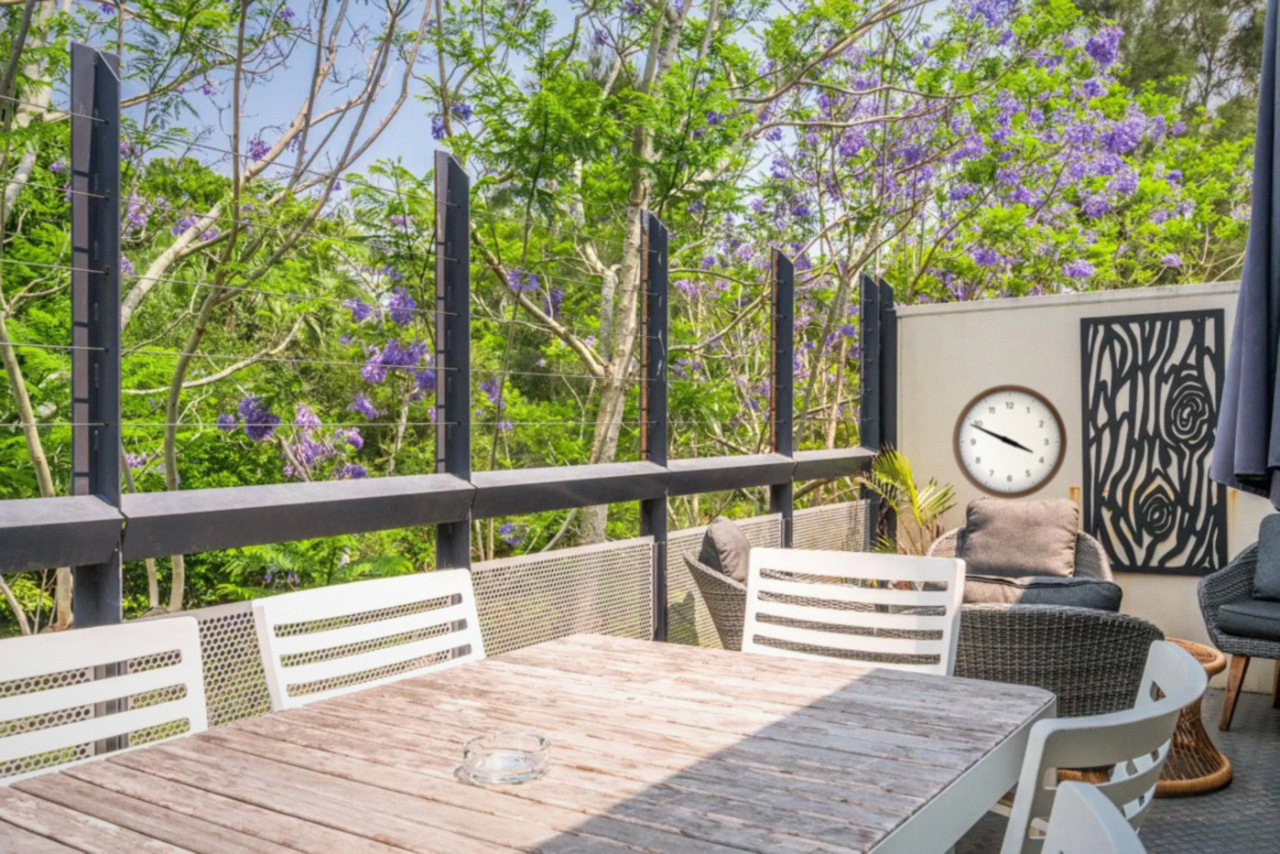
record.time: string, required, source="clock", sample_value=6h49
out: 3h49
